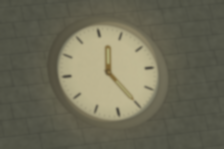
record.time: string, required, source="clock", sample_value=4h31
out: 12h25
